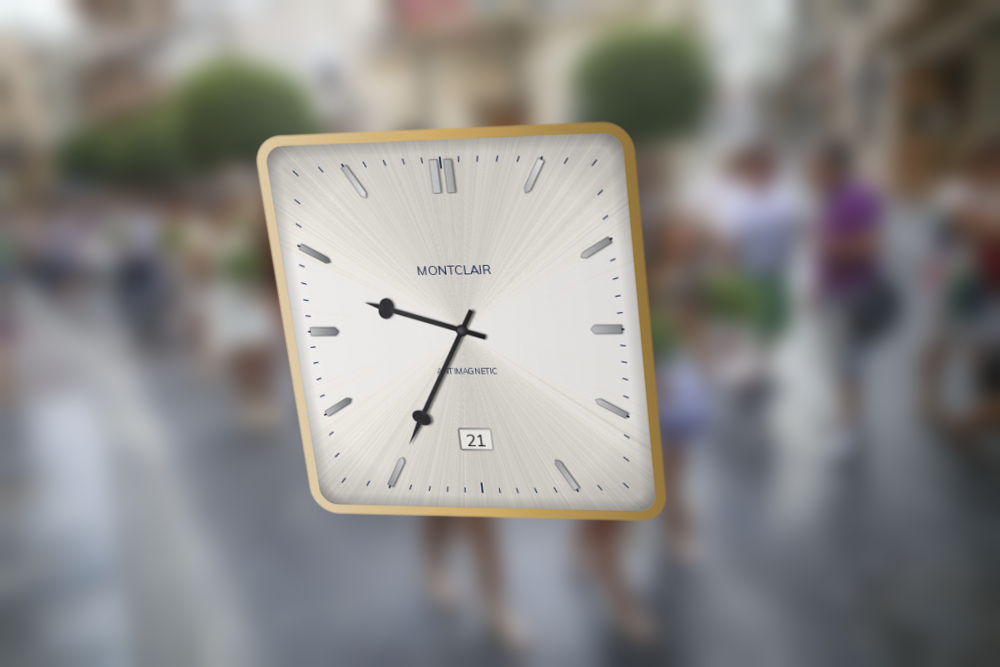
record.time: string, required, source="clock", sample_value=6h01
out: 9h35
